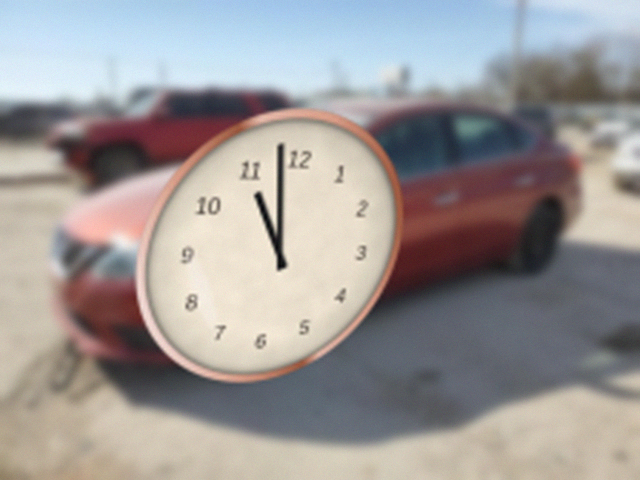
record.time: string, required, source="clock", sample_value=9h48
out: 10h58
